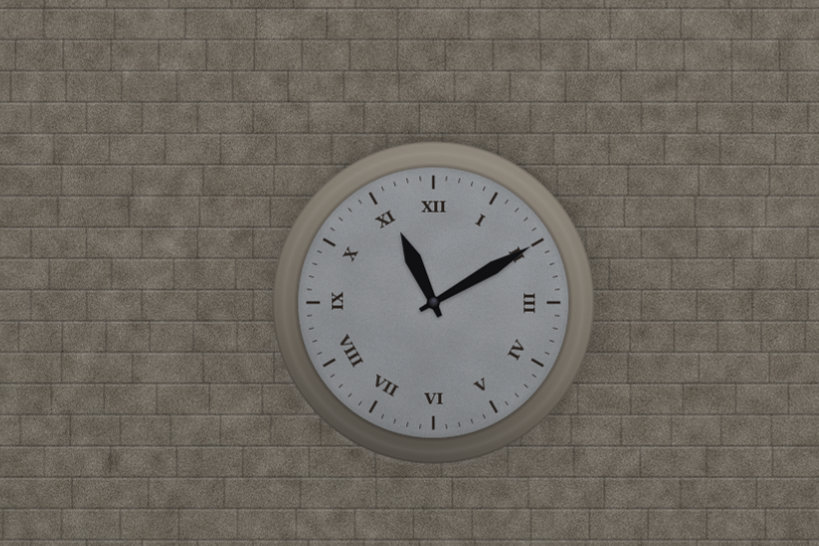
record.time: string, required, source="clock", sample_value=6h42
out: 11h10
